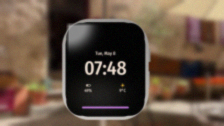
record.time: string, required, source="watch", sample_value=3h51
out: 7h48
